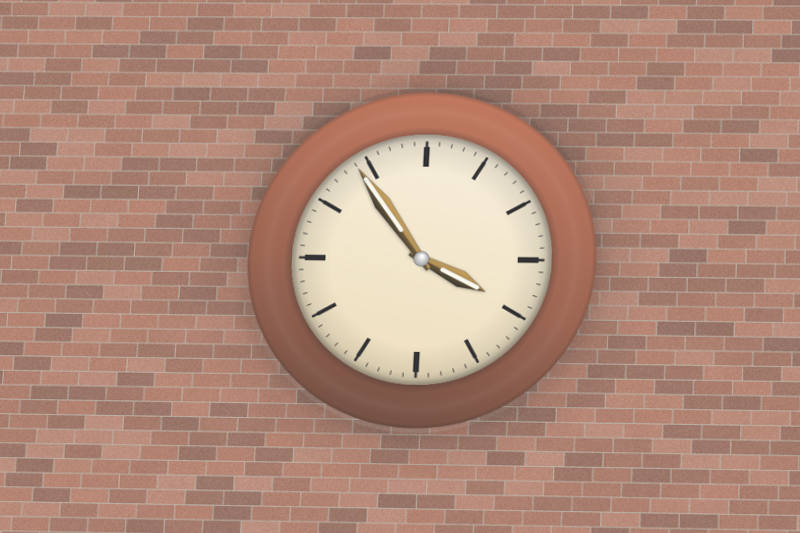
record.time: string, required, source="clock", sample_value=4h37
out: 3h54
